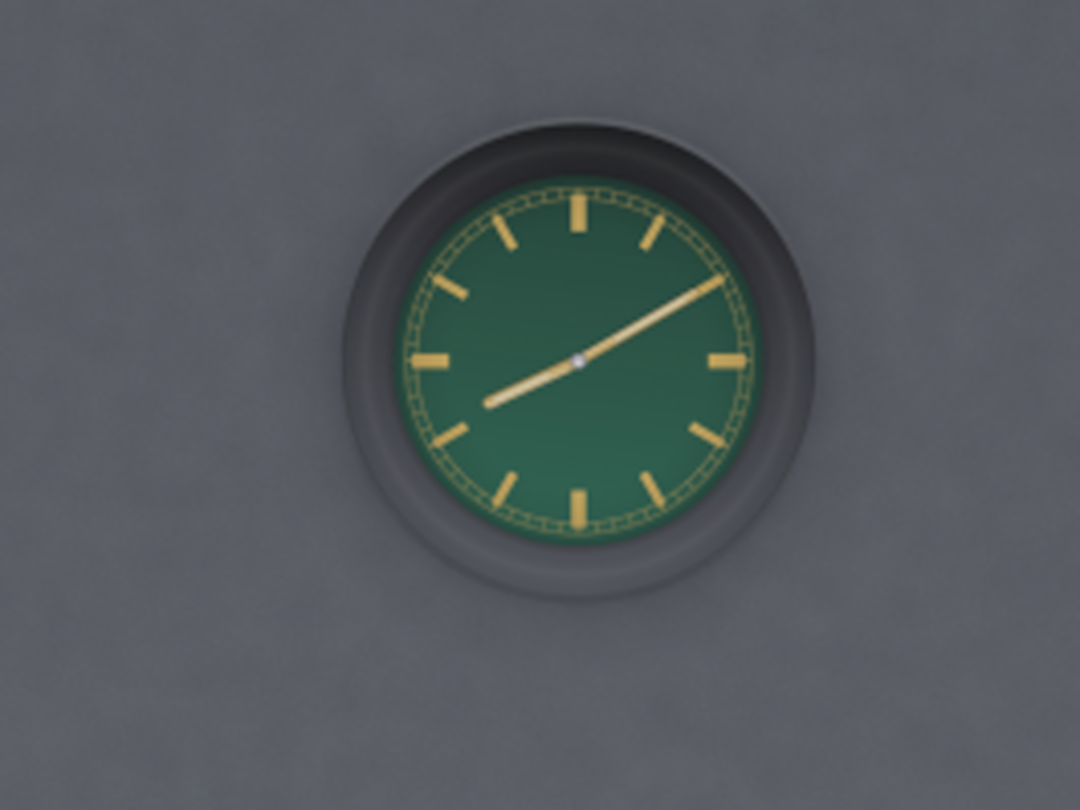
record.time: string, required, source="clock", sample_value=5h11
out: 8h10
